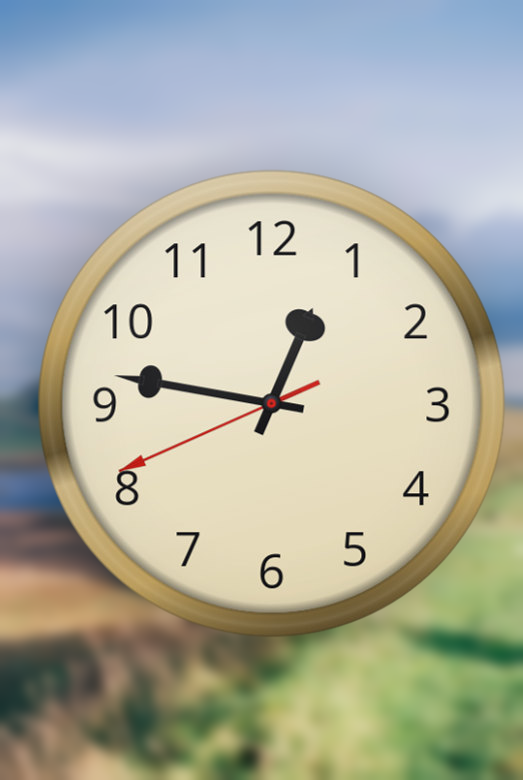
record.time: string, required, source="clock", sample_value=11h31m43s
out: 12h46m41s
